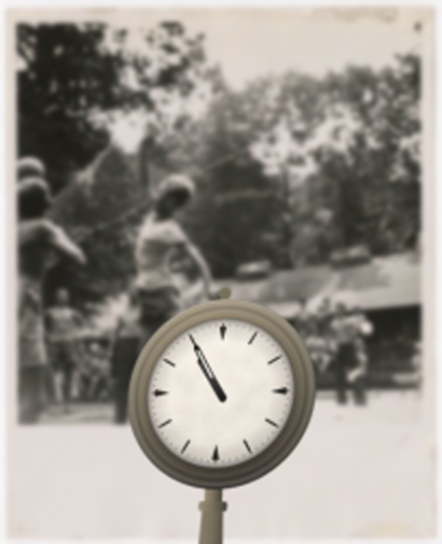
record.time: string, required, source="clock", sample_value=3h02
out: 10h55
